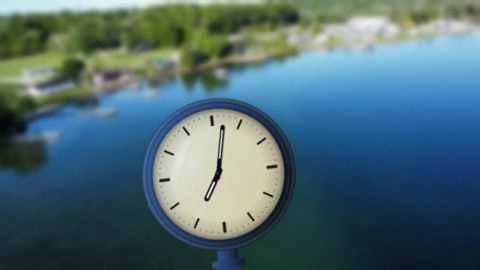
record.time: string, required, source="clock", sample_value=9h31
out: 7h02
